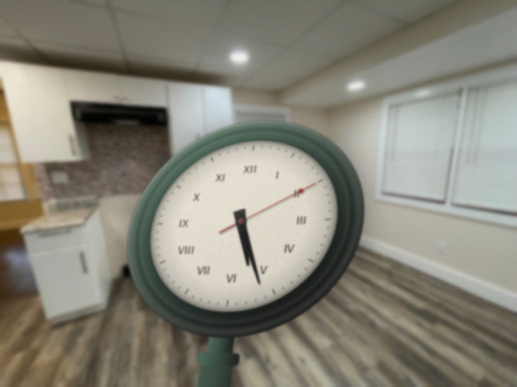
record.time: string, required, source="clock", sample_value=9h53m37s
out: 5h26m10s
